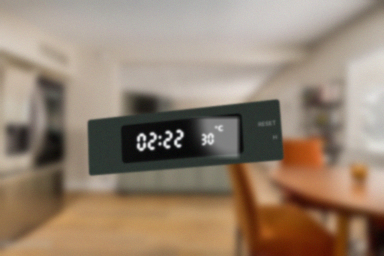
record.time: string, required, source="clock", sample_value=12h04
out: 2h22
